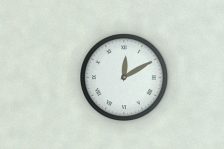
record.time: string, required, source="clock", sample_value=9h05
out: 12h10
